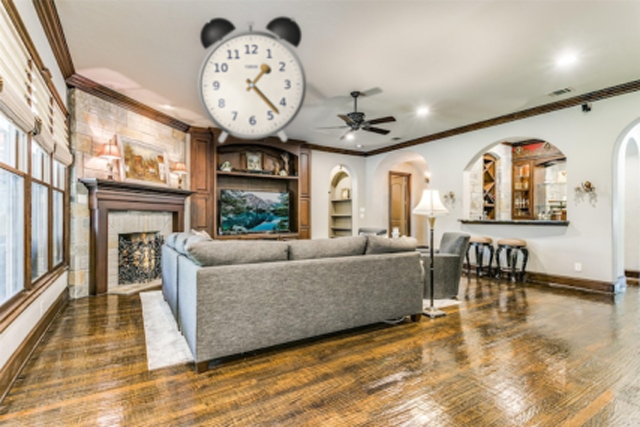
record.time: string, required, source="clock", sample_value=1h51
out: 1h23
